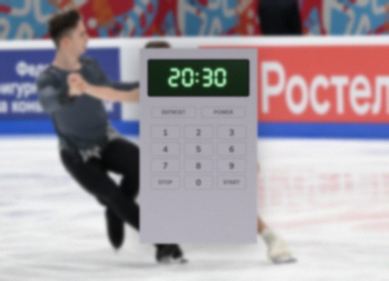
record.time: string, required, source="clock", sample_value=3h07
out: 20h30
